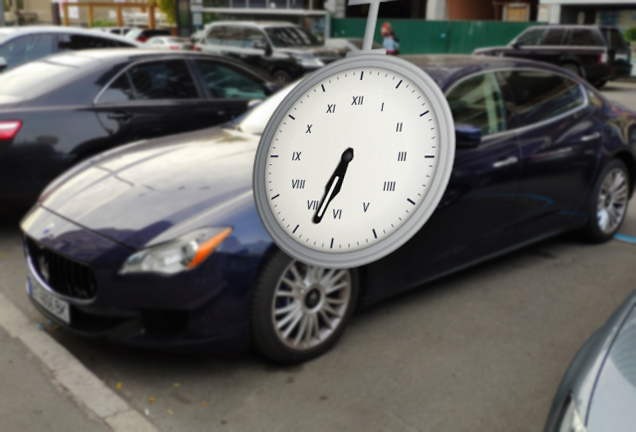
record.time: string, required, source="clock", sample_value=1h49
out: 6h33
